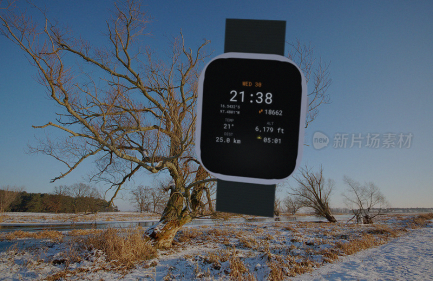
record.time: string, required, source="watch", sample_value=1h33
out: 21h38
